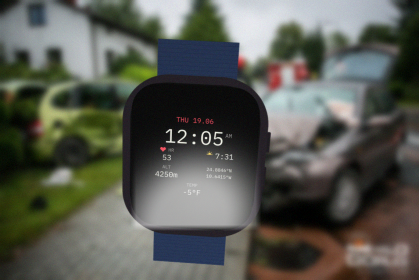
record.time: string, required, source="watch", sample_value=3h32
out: 12h05
